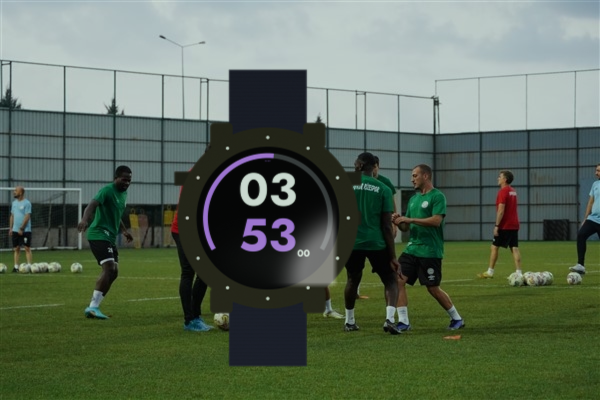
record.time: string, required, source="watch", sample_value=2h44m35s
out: 3h53m00s
